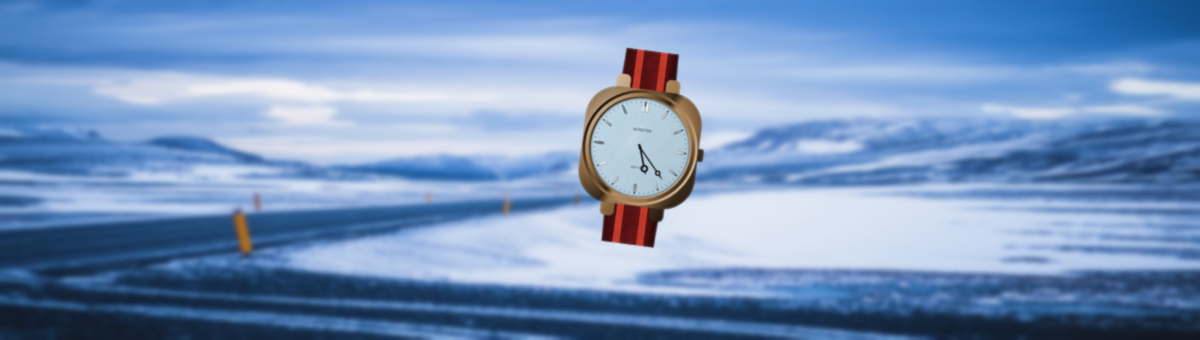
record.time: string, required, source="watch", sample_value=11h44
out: 5h23
